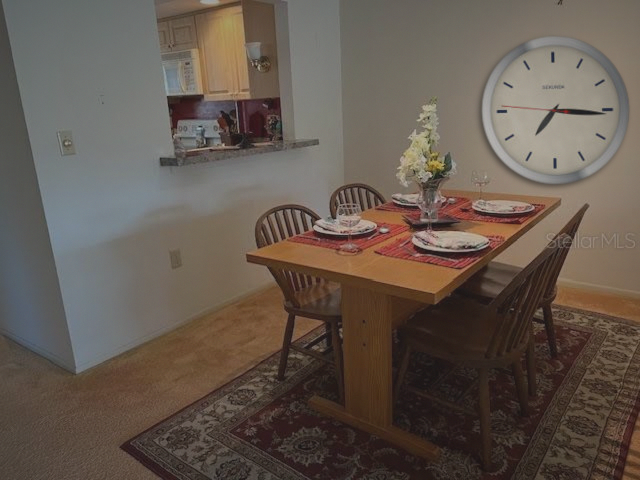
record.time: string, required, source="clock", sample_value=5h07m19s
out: 7h15m46s
